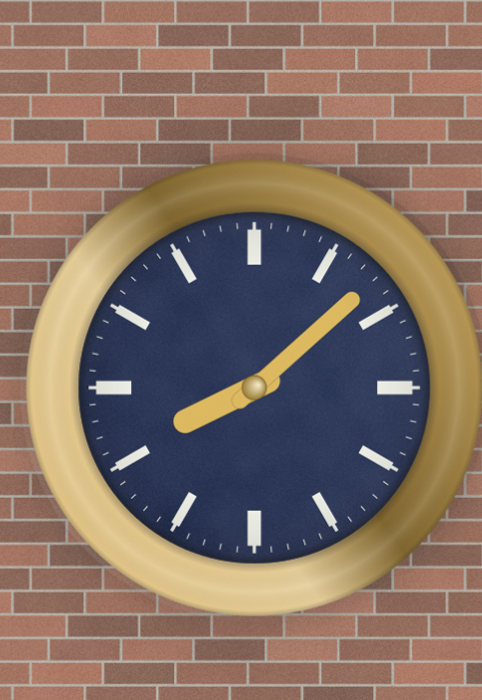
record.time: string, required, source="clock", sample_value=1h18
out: 8h08
